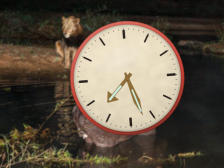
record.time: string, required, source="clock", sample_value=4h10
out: 7h27
